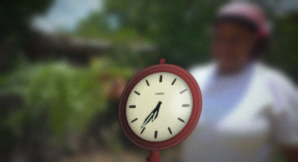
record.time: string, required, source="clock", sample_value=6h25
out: 6h36
